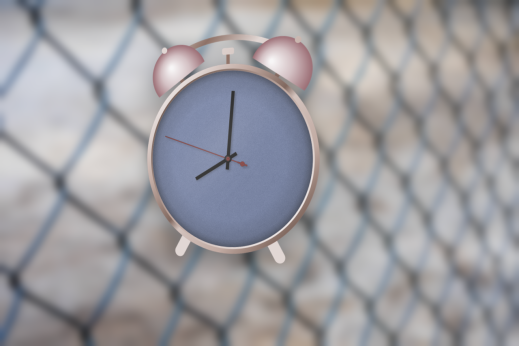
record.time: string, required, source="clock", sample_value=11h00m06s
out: 8h00m48s
